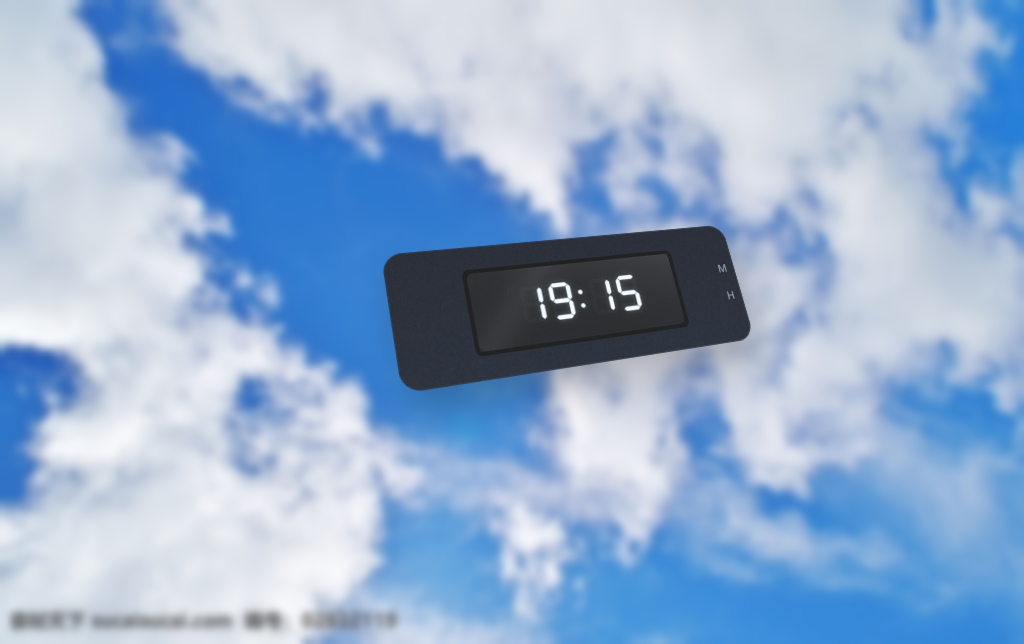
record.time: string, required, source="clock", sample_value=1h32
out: 19h15
